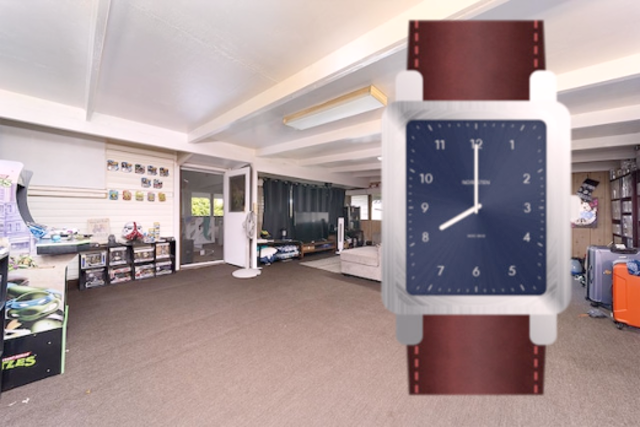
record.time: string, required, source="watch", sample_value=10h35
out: 8h00
